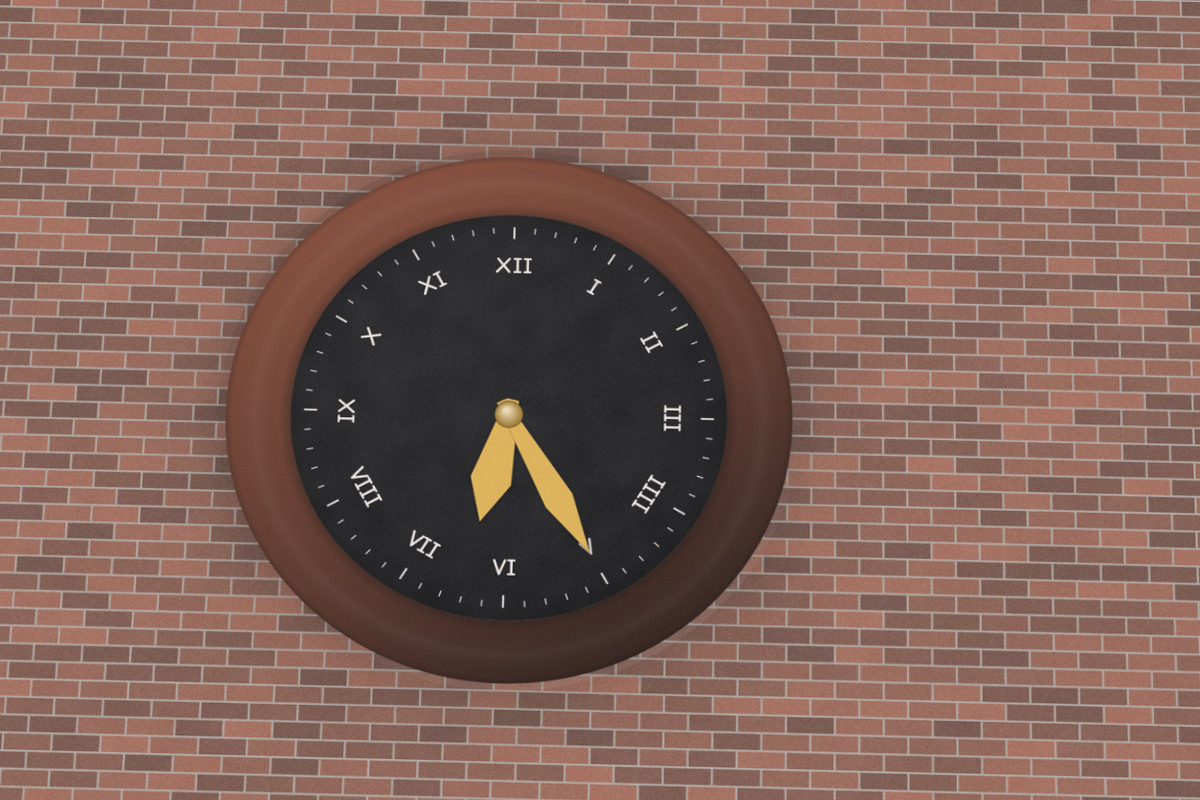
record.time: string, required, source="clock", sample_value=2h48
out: 6h25
